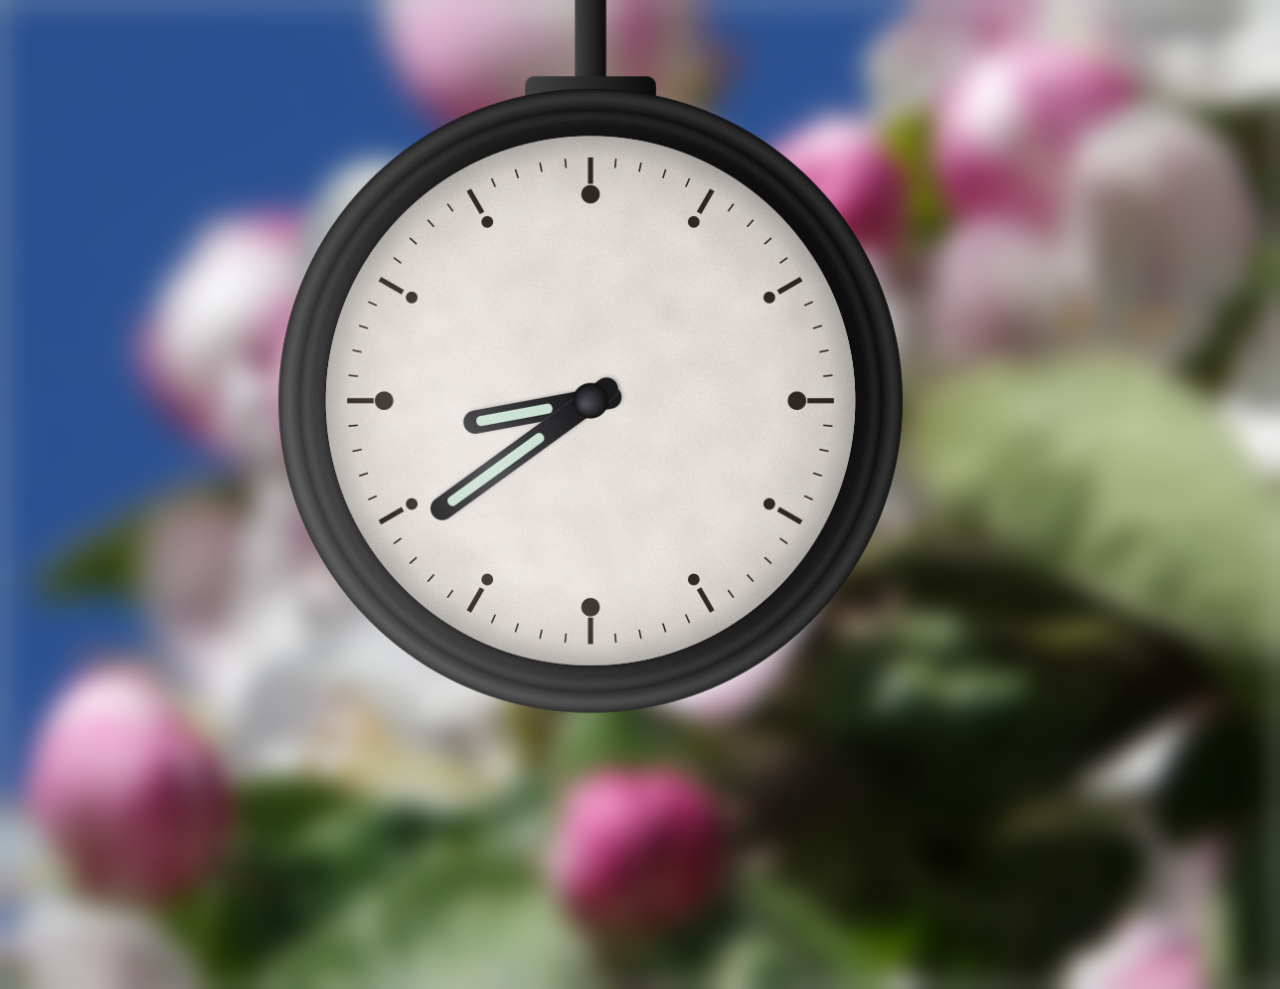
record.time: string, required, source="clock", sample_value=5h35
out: 8h39
